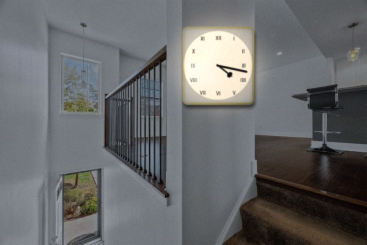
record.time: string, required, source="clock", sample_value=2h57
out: 4h17
